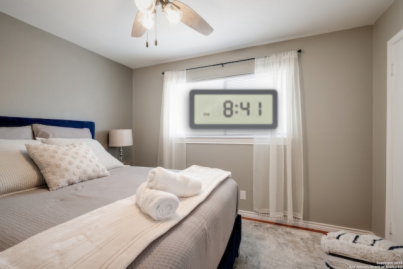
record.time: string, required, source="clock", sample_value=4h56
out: 8h41
